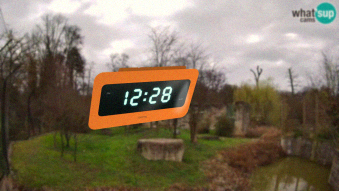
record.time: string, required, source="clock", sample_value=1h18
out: 12h28
